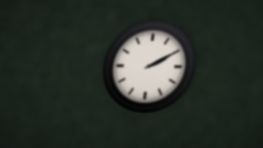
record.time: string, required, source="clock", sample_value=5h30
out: 2h10
